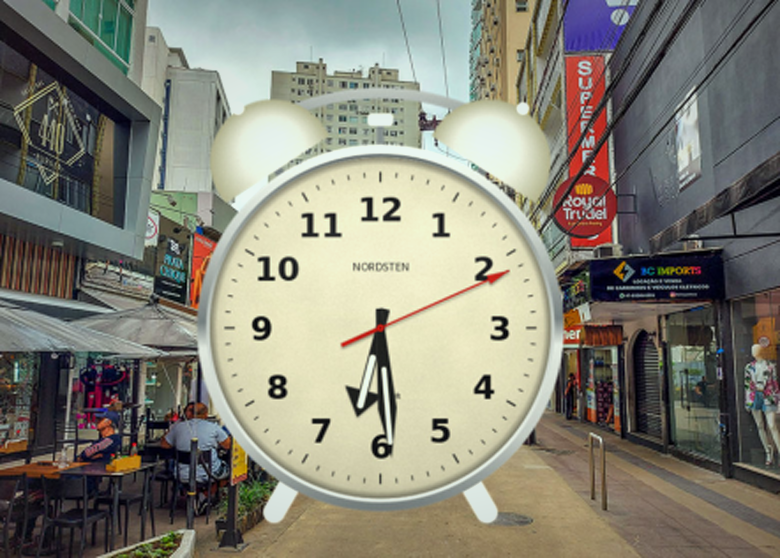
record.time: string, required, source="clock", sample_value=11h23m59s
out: 6h29m11s
